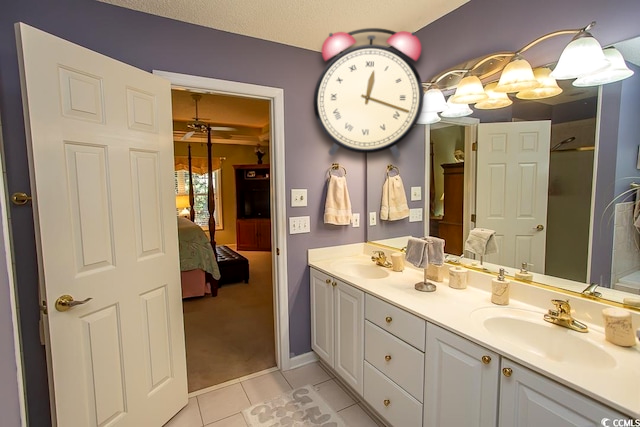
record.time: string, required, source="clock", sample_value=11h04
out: 12h18
